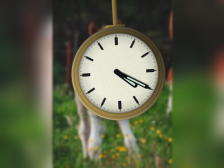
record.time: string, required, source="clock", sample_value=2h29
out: 4h20
